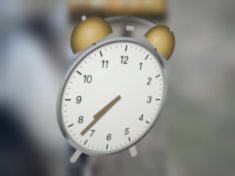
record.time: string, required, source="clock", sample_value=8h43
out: 7h37
